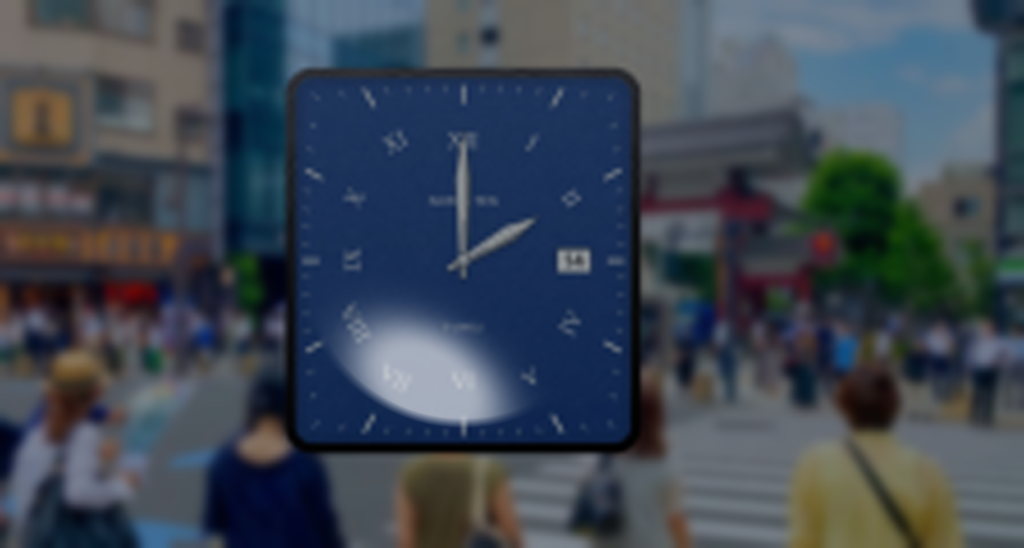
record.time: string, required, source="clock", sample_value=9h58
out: 2h00
